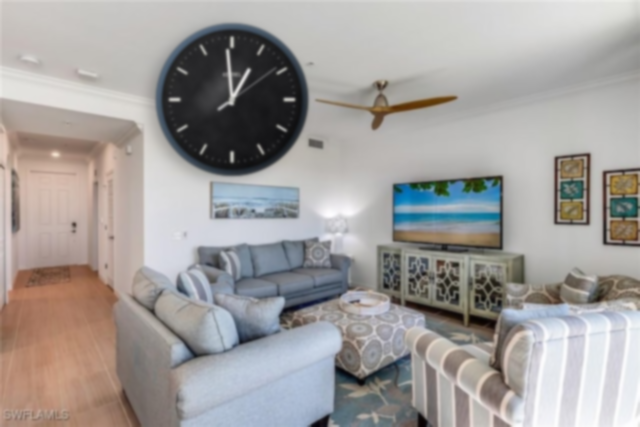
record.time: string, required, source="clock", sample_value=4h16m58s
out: 12h59m09s
